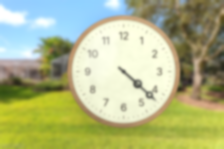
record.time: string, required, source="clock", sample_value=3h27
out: 4h22
